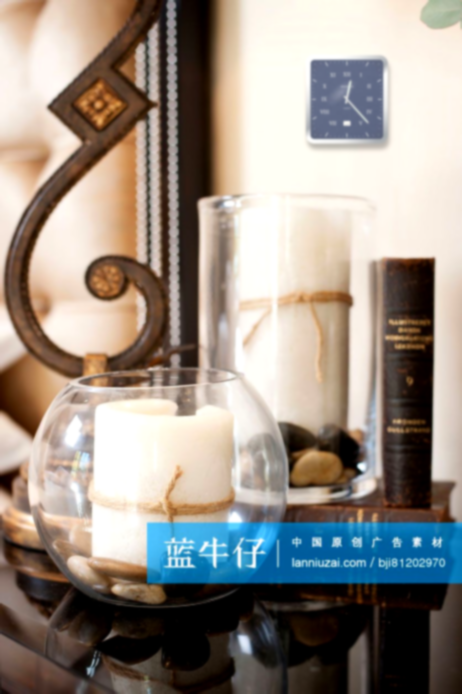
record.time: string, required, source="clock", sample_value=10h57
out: 12h23
